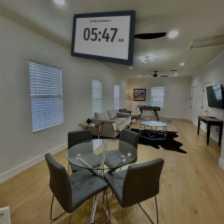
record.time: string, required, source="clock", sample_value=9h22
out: 5h47
